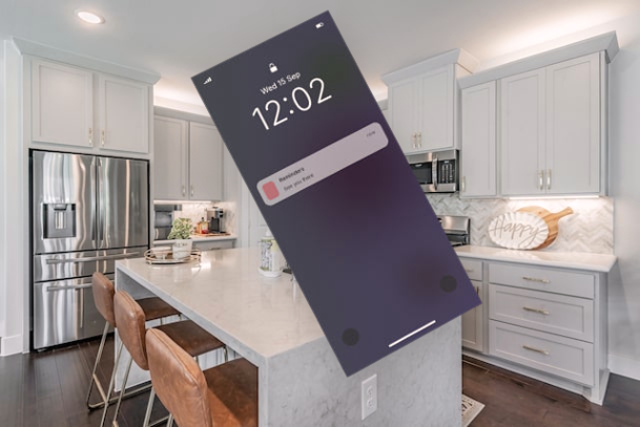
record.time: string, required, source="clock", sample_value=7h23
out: 12h02
